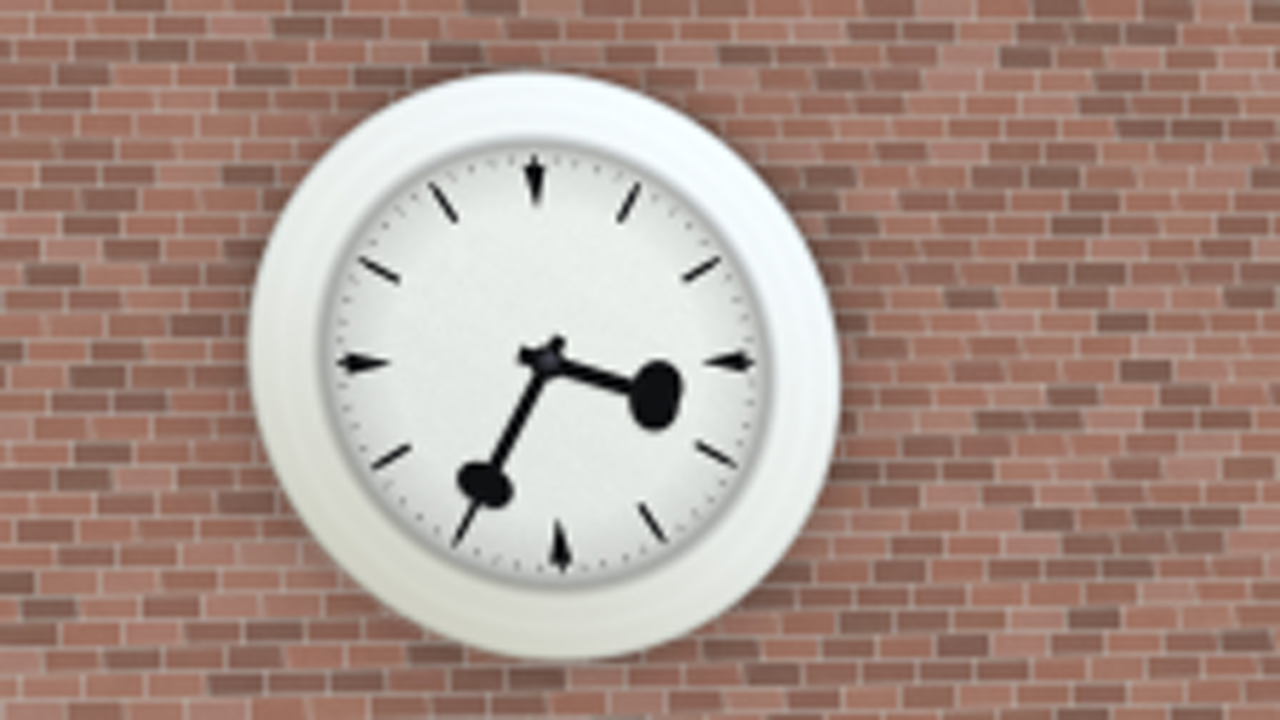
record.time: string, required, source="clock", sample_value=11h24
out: 3h35
